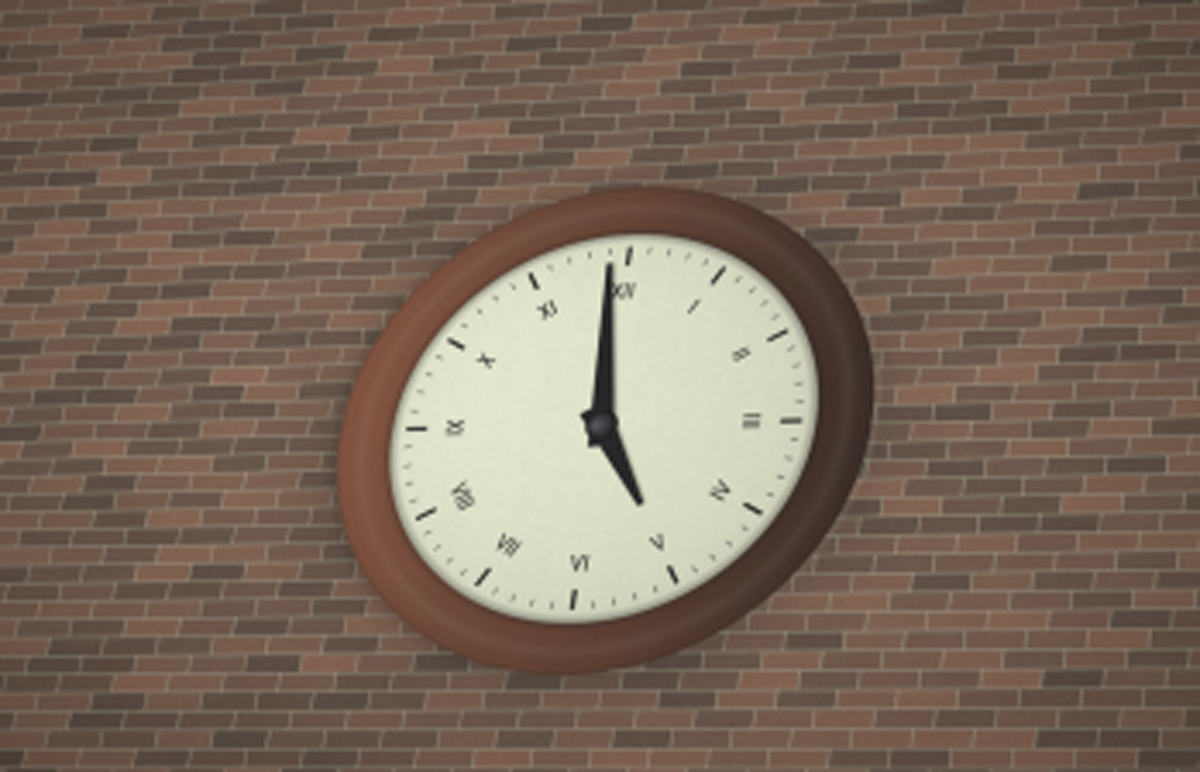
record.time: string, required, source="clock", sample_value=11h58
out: 4h59
